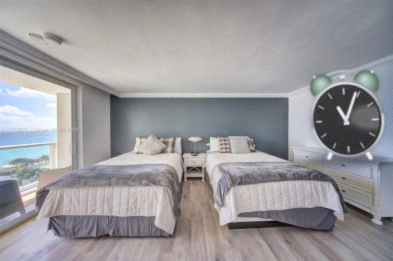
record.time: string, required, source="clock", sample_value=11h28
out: 11h04
